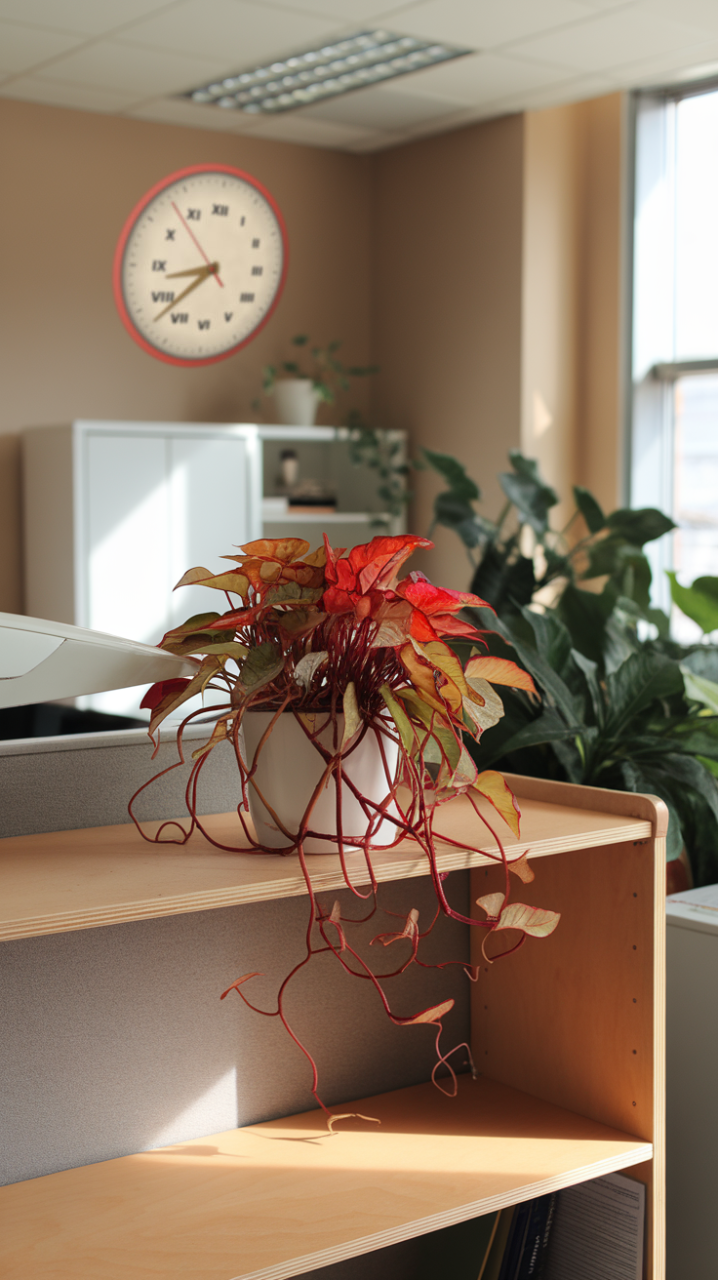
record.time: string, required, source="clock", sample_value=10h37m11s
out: 8h37m53s
